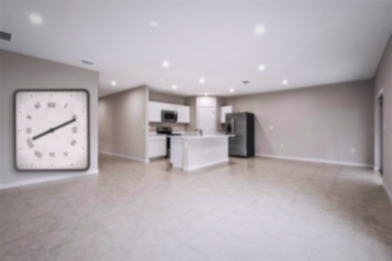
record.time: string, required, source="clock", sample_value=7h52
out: 8h11
